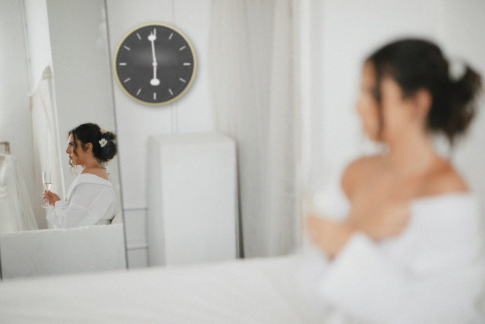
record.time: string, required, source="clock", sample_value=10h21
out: 5h59
